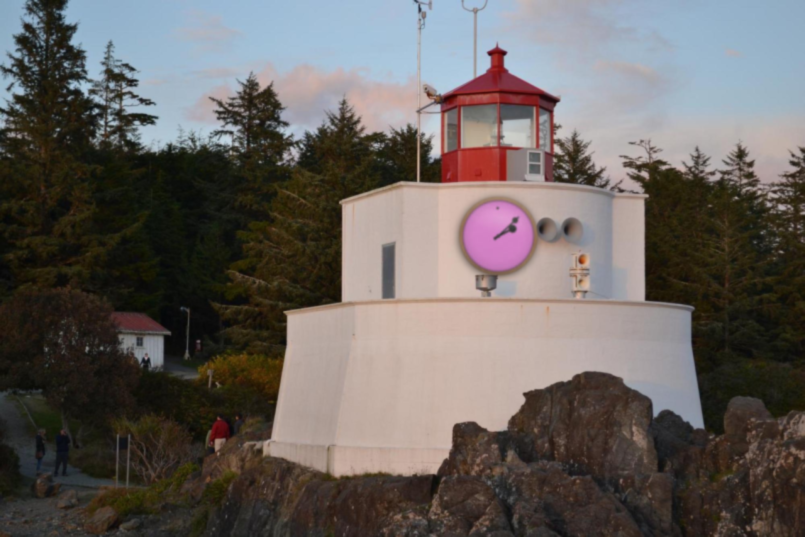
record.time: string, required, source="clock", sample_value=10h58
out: 2h08
